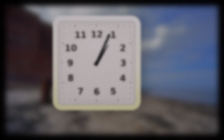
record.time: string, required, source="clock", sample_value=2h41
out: 1h04
